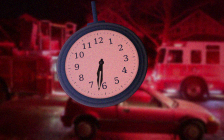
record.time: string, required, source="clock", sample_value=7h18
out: 6h32
